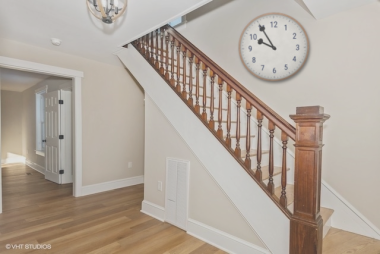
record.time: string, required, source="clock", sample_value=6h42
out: 9h55
